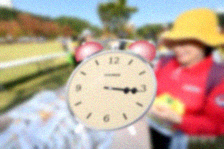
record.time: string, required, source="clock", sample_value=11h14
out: 3h16
